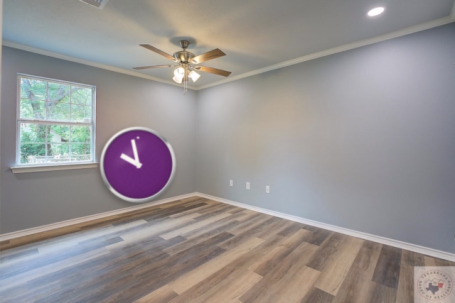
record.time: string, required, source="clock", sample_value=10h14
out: 9h58
